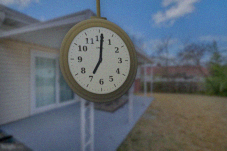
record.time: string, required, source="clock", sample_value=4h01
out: 7h01
